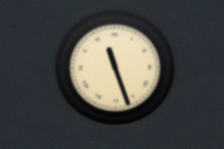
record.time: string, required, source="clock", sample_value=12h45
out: 11h27
